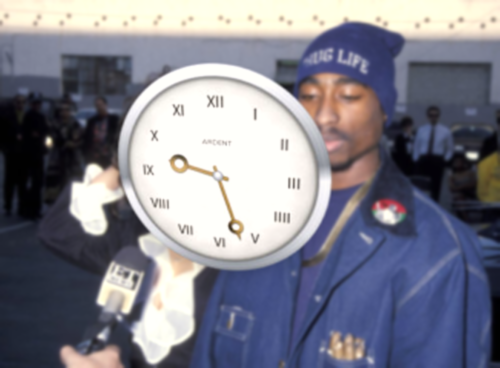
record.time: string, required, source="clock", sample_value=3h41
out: 9h27
